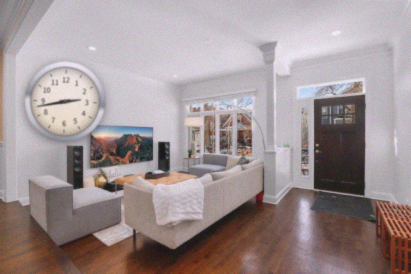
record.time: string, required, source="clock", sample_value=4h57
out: 2h43
